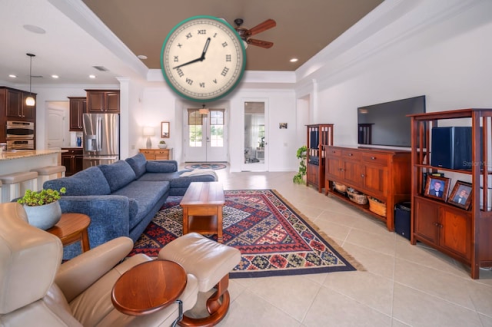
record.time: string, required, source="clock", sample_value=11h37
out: 12h42
